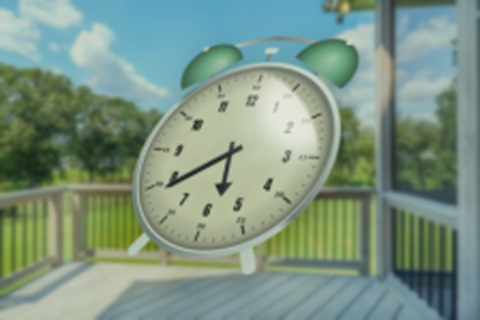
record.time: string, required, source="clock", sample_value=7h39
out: 5h39
